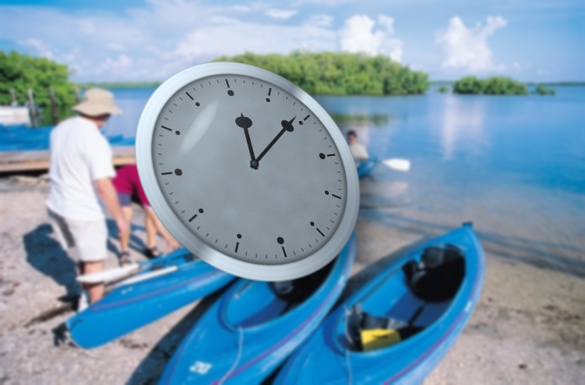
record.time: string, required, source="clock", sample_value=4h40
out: 12h09
